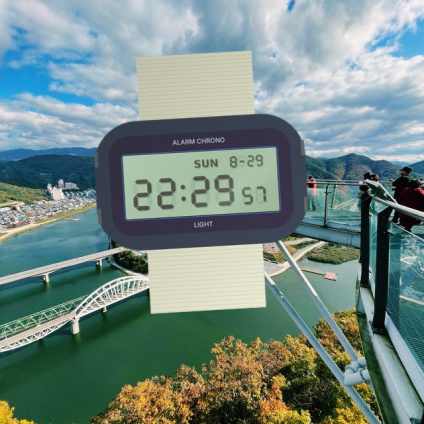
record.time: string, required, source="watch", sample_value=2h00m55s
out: 22h29m57s
